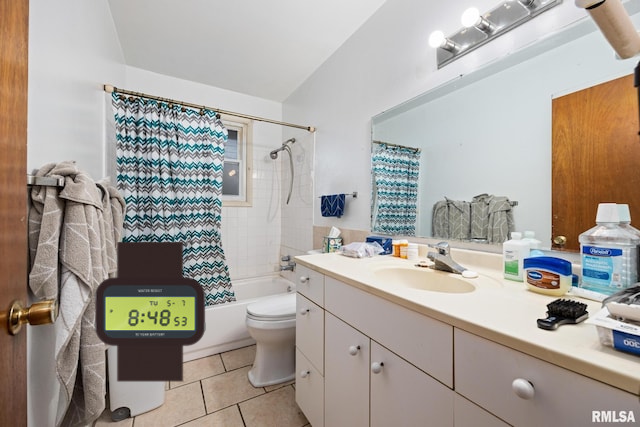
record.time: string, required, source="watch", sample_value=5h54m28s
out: 8h48m53s
